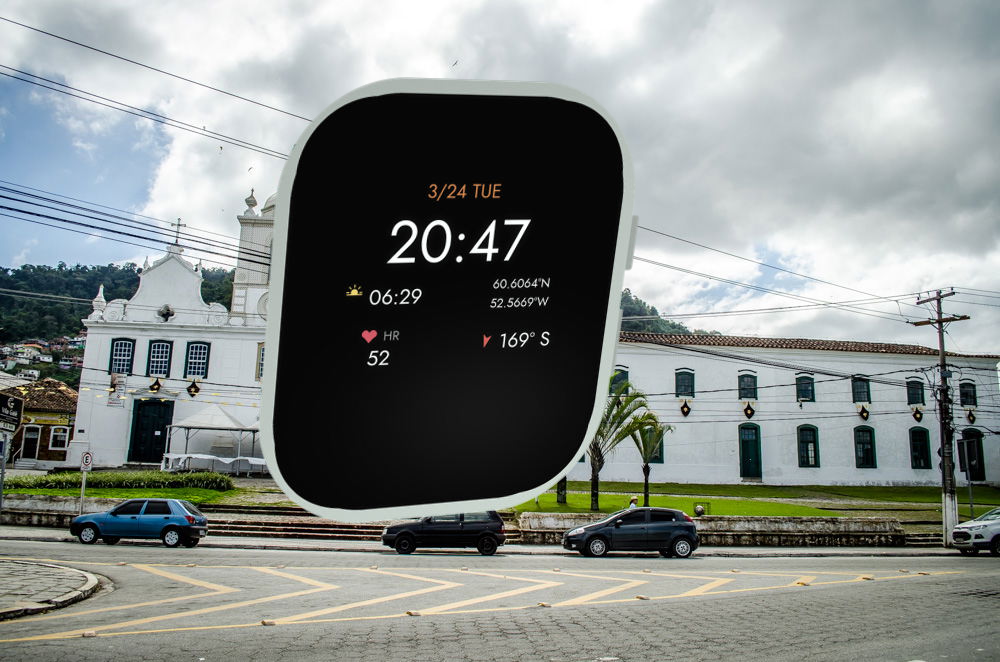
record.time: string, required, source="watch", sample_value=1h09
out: 20h47
